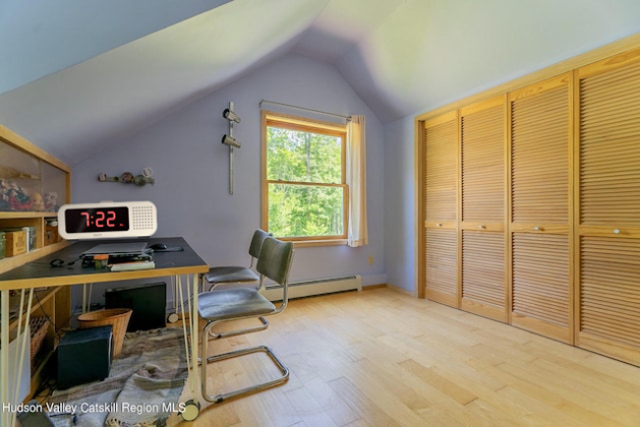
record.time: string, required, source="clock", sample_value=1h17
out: 7h22
